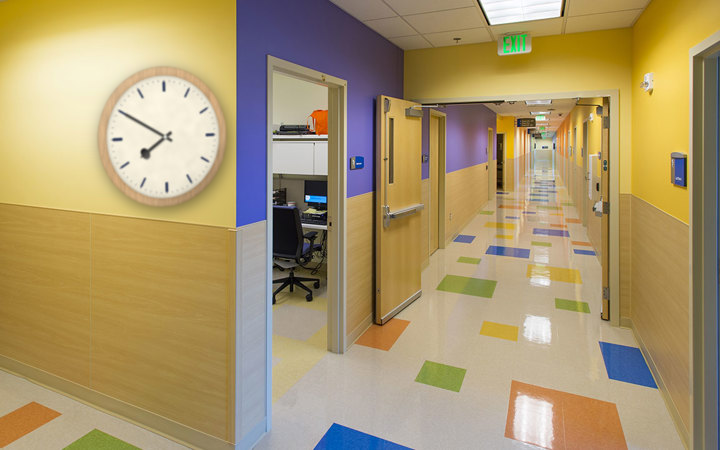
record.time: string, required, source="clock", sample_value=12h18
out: 7h50
